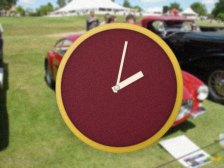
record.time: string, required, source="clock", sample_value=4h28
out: 2h02
